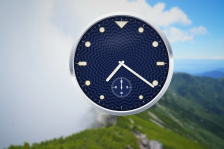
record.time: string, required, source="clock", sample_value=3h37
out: 7h21
